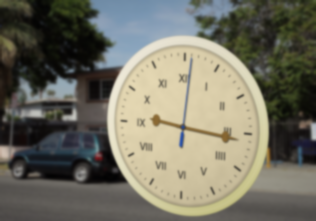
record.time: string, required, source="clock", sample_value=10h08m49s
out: 9h16m01s
